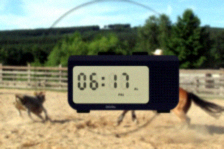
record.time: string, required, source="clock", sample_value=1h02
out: 6h17
